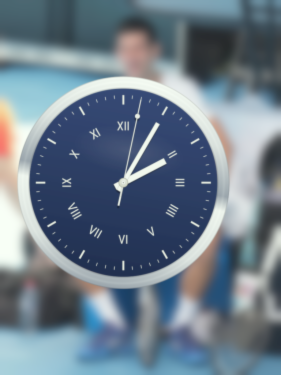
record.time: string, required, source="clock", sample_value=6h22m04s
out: 2h05m02s
